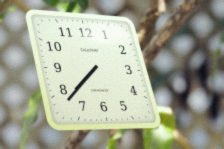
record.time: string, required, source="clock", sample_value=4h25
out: 7h38
